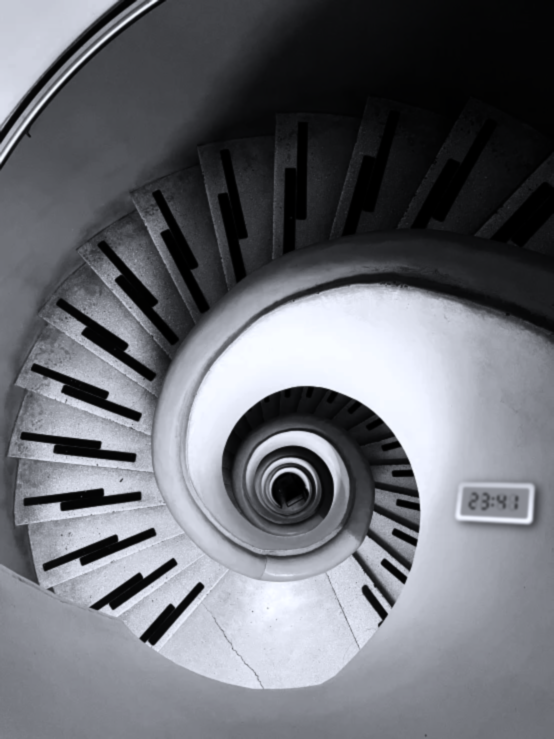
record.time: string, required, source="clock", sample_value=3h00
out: 23h41
